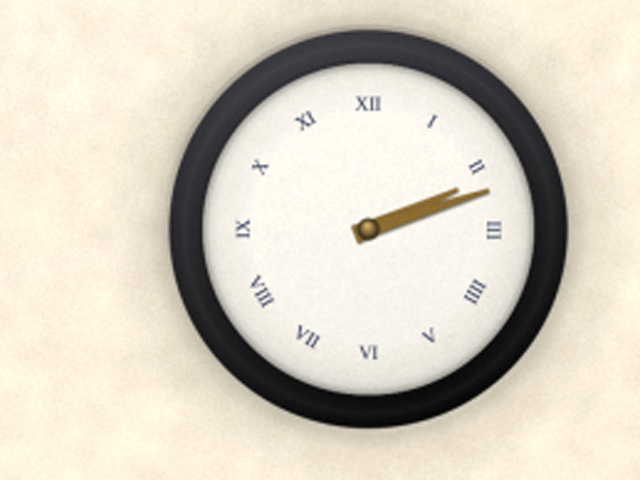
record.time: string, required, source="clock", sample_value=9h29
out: 2h12
